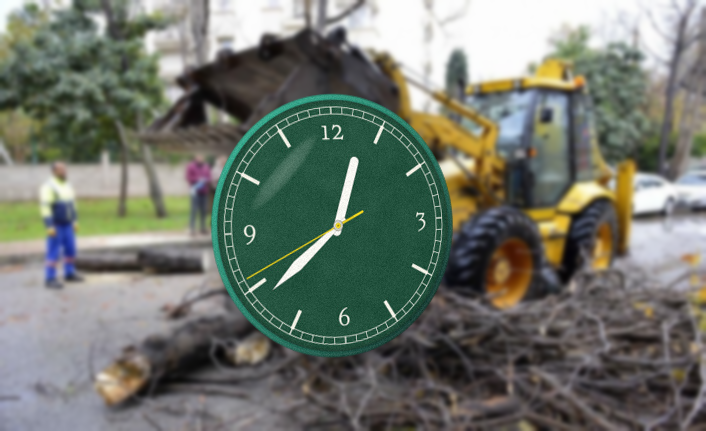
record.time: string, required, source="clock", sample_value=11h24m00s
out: 12h38m41s
